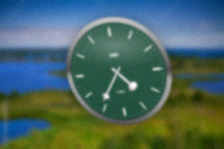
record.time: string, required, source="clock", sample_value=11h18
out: 4h36
